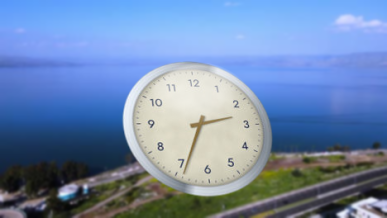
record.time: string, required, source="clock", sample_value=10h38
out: 2h34
